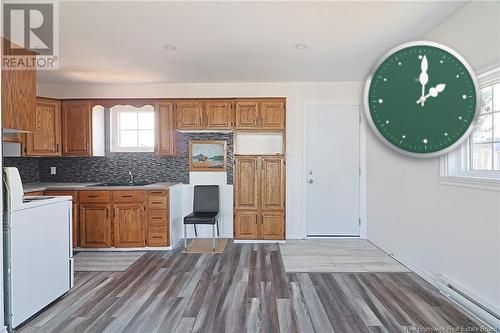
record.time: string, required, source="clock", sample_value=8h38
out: 2h01
